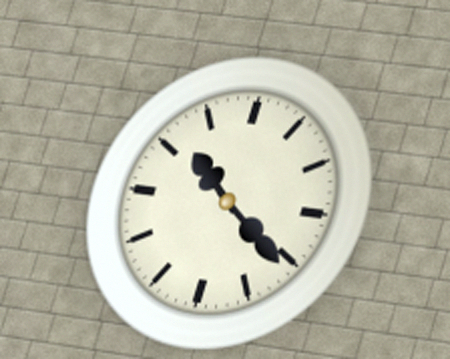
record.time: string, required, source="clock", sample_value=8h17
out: 10h21
